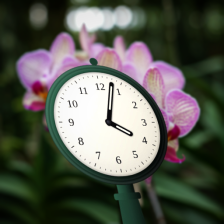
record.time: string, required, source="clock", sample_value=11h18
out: 4h03
